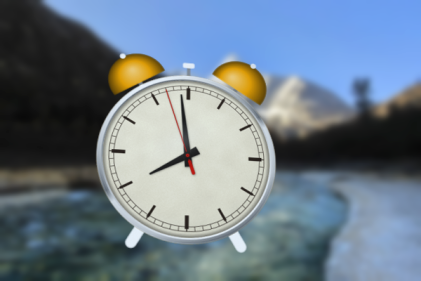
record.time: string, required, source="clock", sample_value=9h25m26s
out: 7h58m57s
